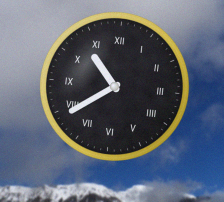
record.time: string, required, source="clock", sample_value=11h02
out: 10h39
